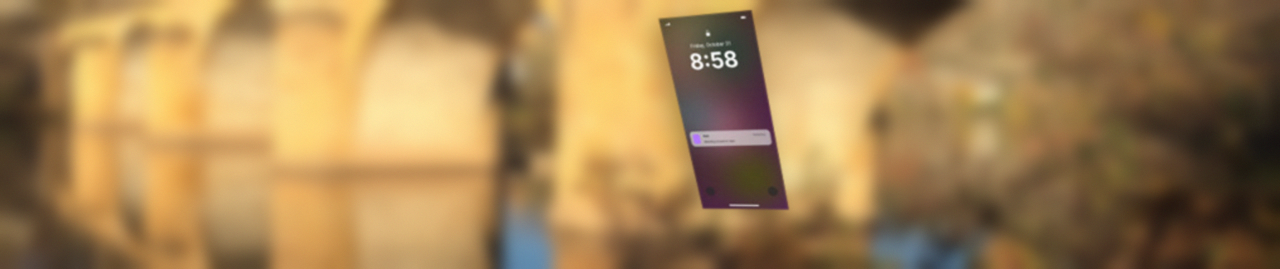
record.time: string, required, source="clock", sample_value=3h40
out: 8h58
